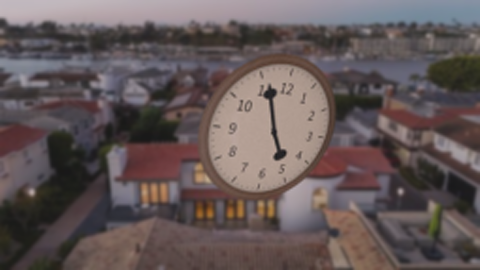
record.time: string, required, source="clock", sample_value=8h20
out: 4h56
